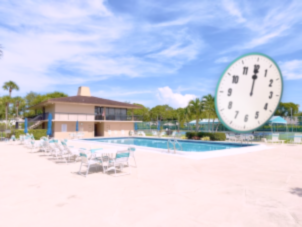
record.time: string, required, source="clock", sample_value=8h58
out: 12h00
